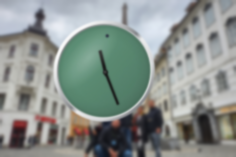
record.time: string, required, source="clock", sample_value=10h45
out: 11h26
